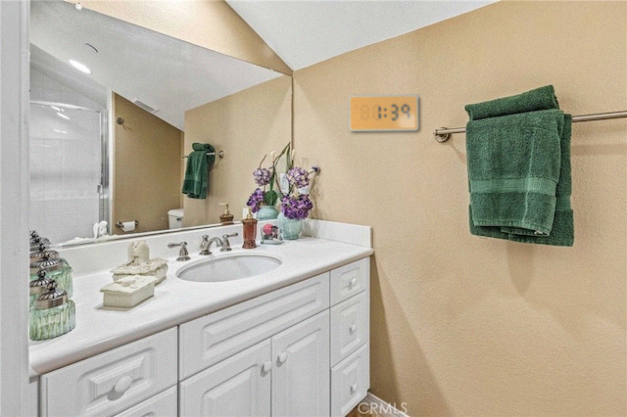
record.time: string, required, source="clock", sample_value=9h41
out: 1h39
